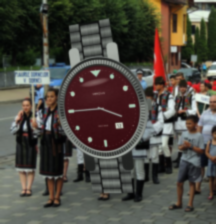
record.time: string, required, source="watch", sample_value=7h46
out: 3h45
